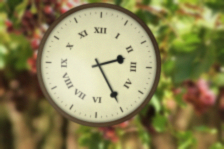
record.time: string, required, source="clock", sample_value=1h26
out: 2h25
